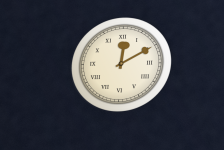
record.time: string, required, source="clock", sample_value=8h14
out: 12h10
